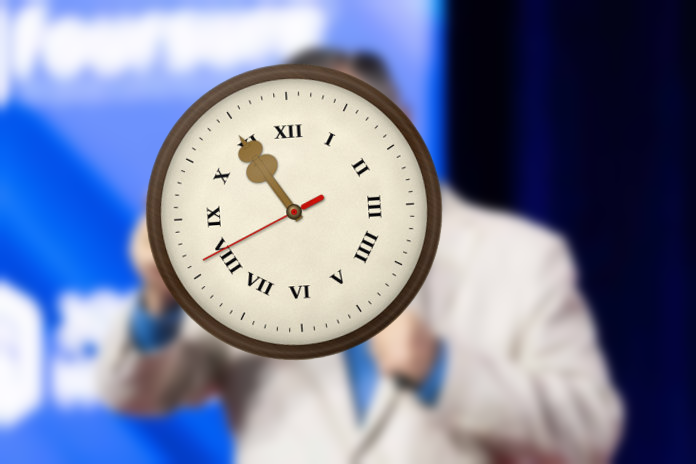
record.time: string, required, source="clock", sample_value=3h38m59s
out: 10h54m41s
